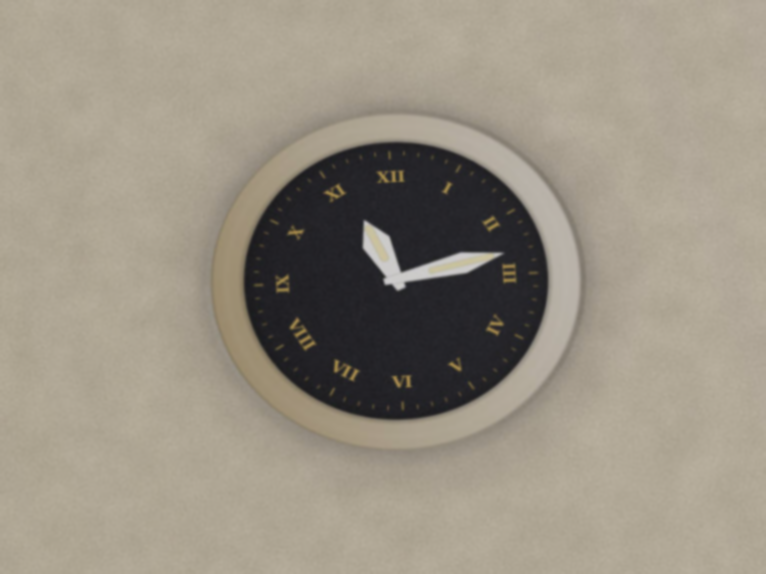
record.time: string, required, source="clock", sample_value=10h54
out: 11h13
